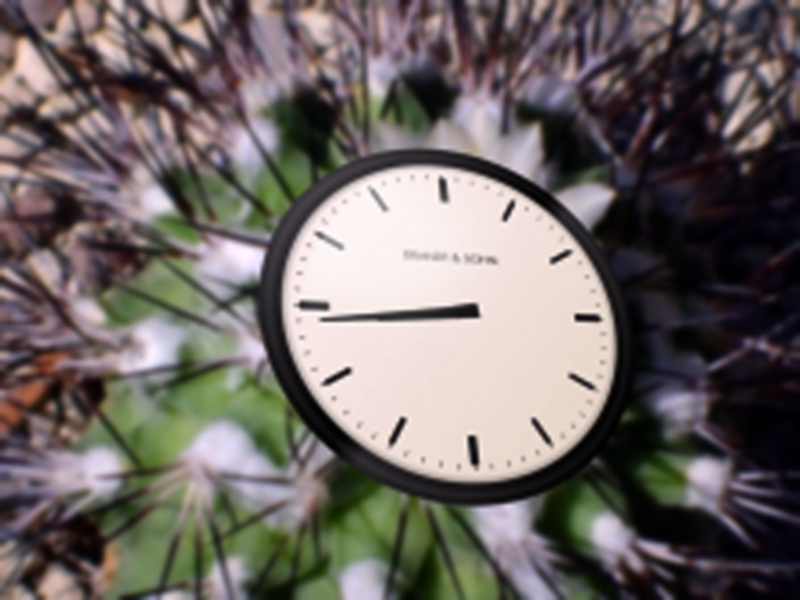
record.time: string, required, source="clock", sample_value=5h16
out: 8h44
